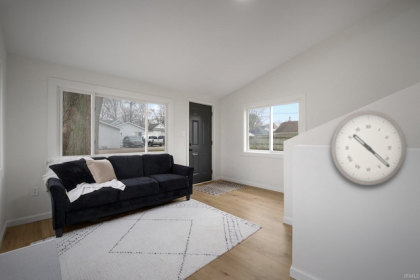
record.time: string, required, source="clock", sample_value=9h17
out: 10h22
